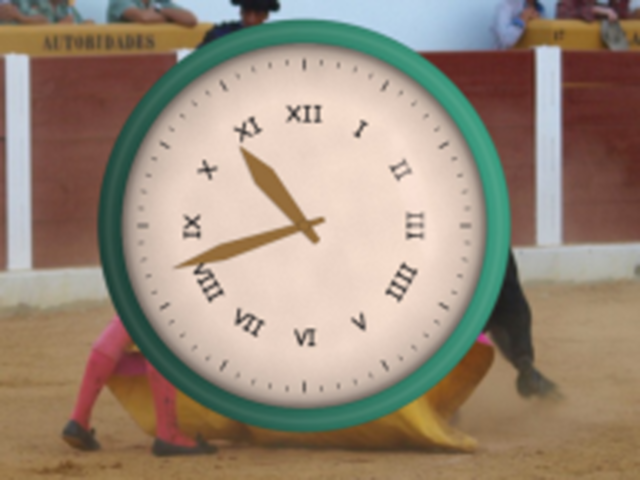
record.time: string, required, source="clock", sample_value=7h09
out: 10h42
